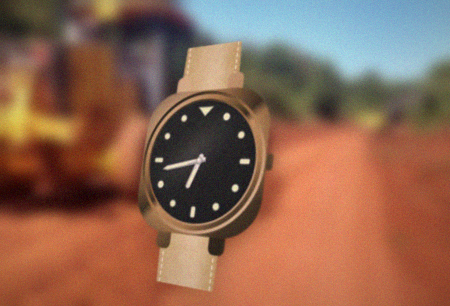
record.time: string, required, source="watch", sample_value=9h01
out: 6h43
